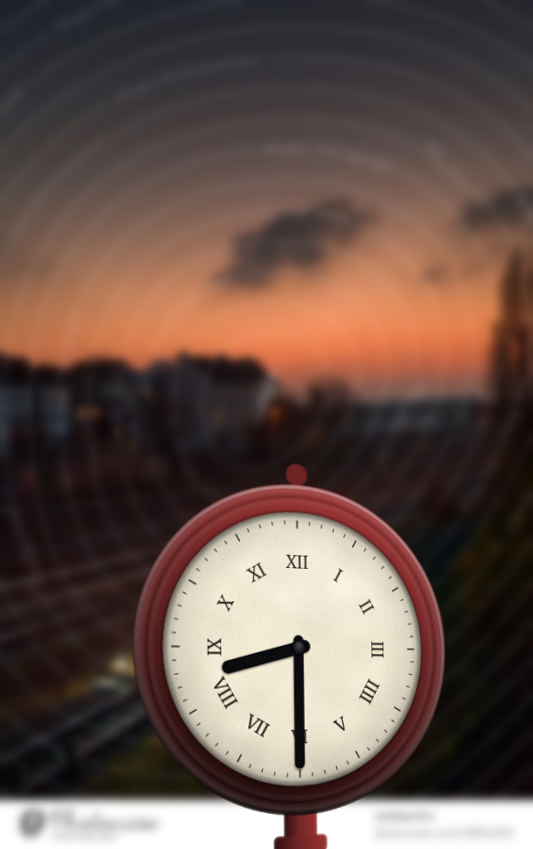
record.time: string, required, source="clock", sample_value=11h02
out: 8h30
